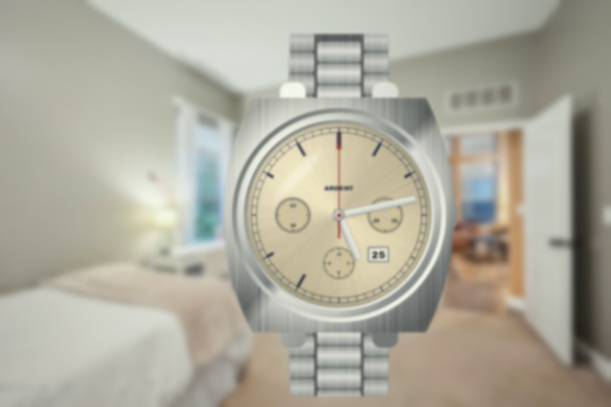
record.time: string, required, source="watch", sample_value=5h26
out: 5h13
